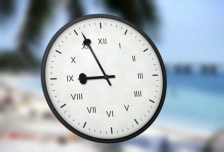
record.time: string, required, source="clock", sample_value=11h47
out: 8h56
